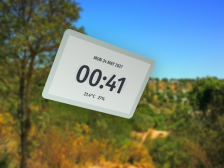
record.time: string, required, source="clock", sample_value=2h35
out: 0h41
